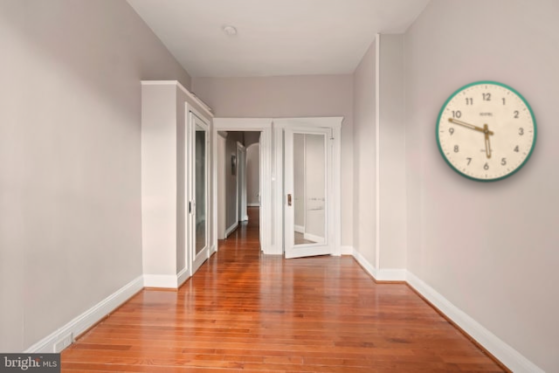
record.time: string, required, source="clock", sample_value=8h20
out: 5h48
